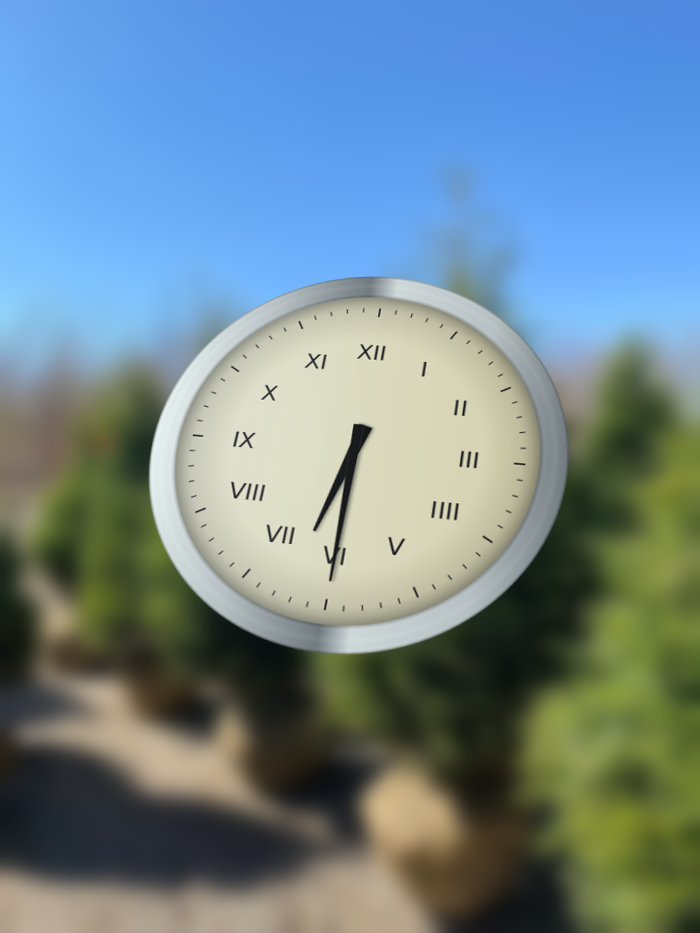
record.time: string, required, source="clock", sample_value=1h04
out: 6h30
